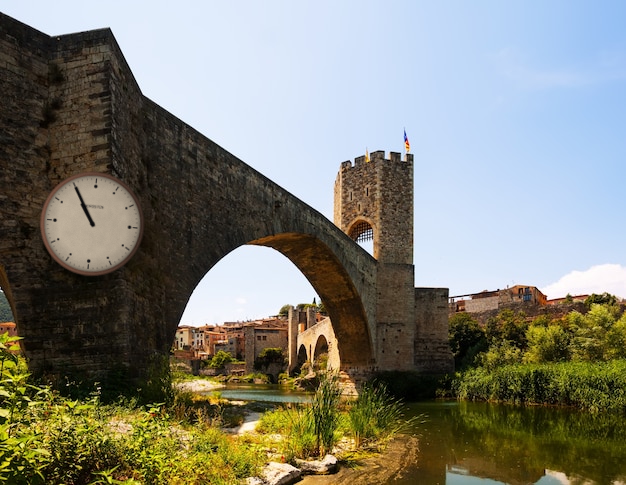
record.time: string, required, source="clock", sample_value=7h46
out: 10h55
